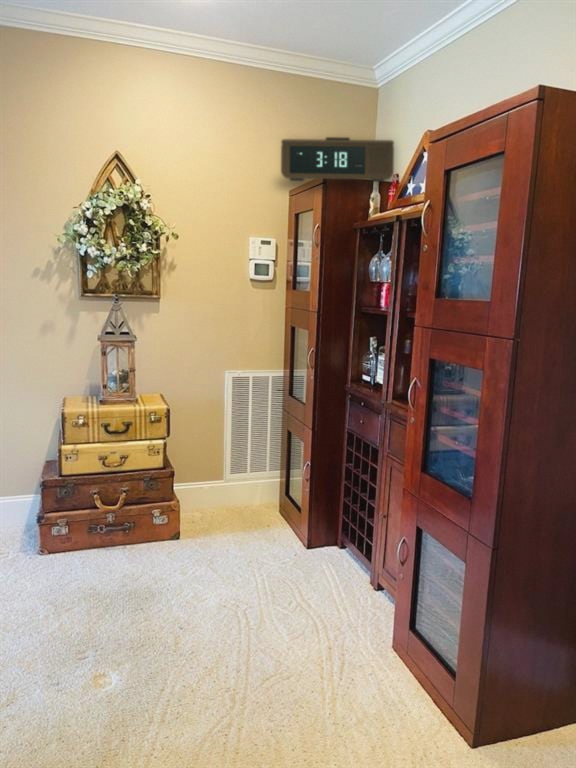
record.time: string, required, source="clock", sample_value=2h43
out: 3h18
